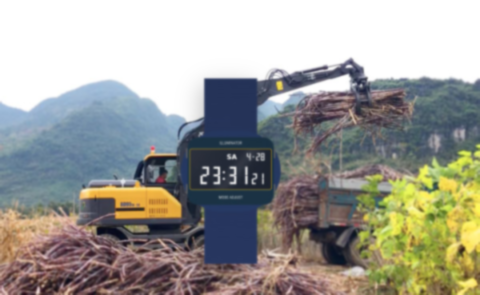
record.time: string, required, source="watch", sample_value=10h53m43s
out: 23h31m21s
